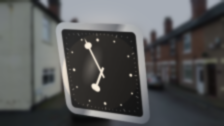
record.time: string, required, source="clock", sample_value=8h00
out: 6h56
